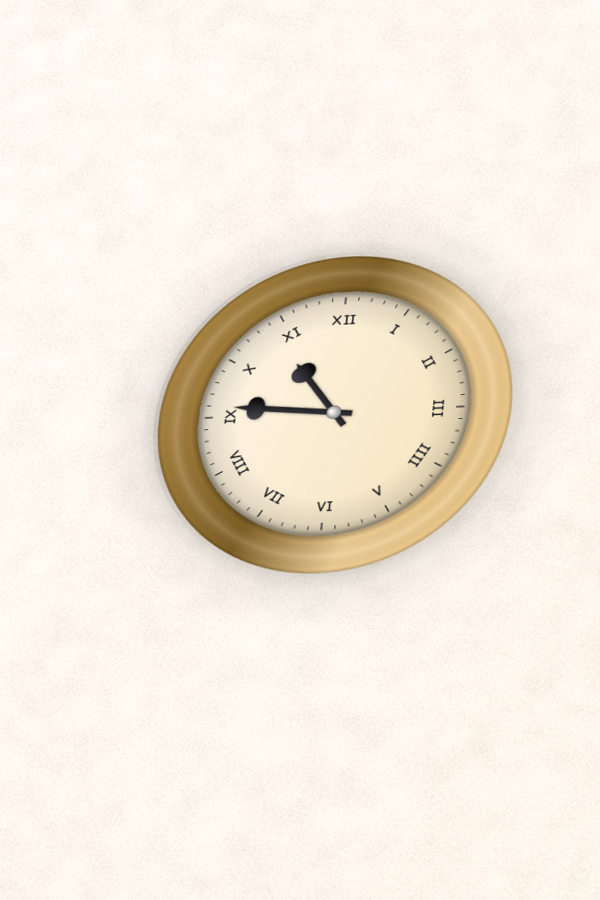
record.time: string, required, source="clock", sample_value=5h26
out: 10h46
